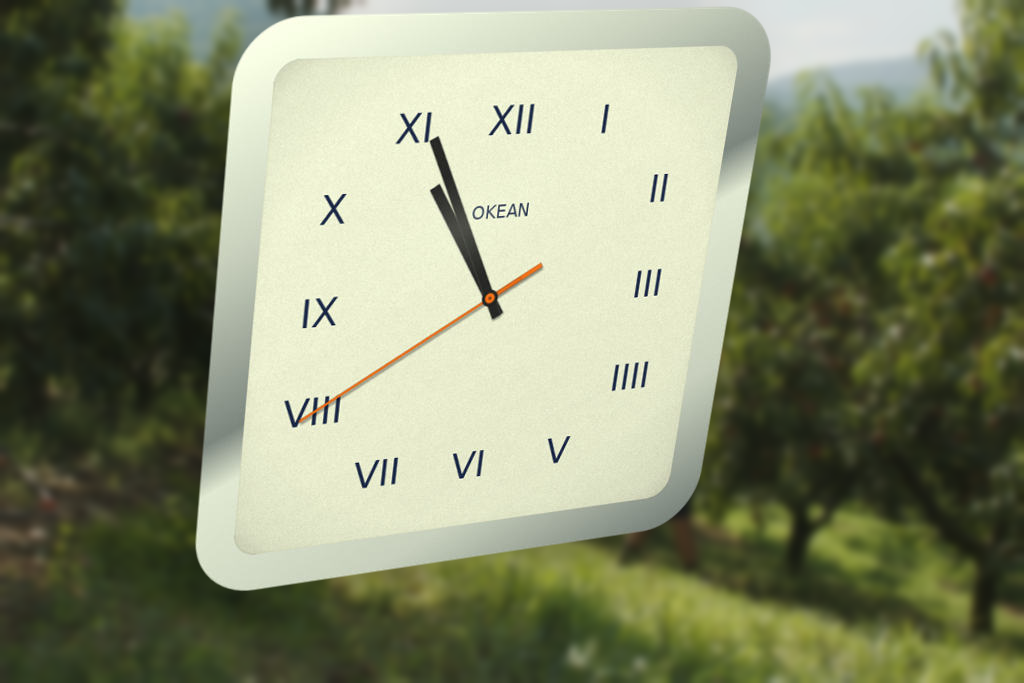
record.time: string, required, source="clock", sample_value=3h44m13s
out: 10h55m40s
